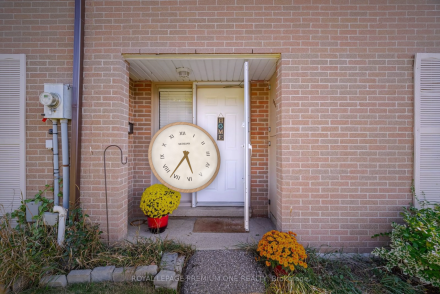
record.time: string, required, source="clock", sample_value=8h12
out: 5h37
